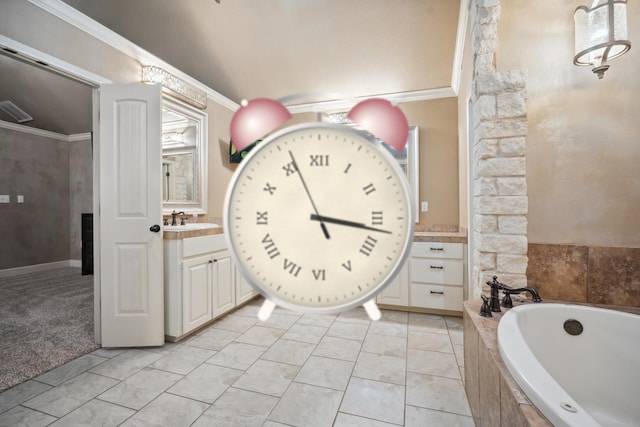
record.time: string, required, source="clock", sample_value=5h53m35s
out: 3h16m56s
